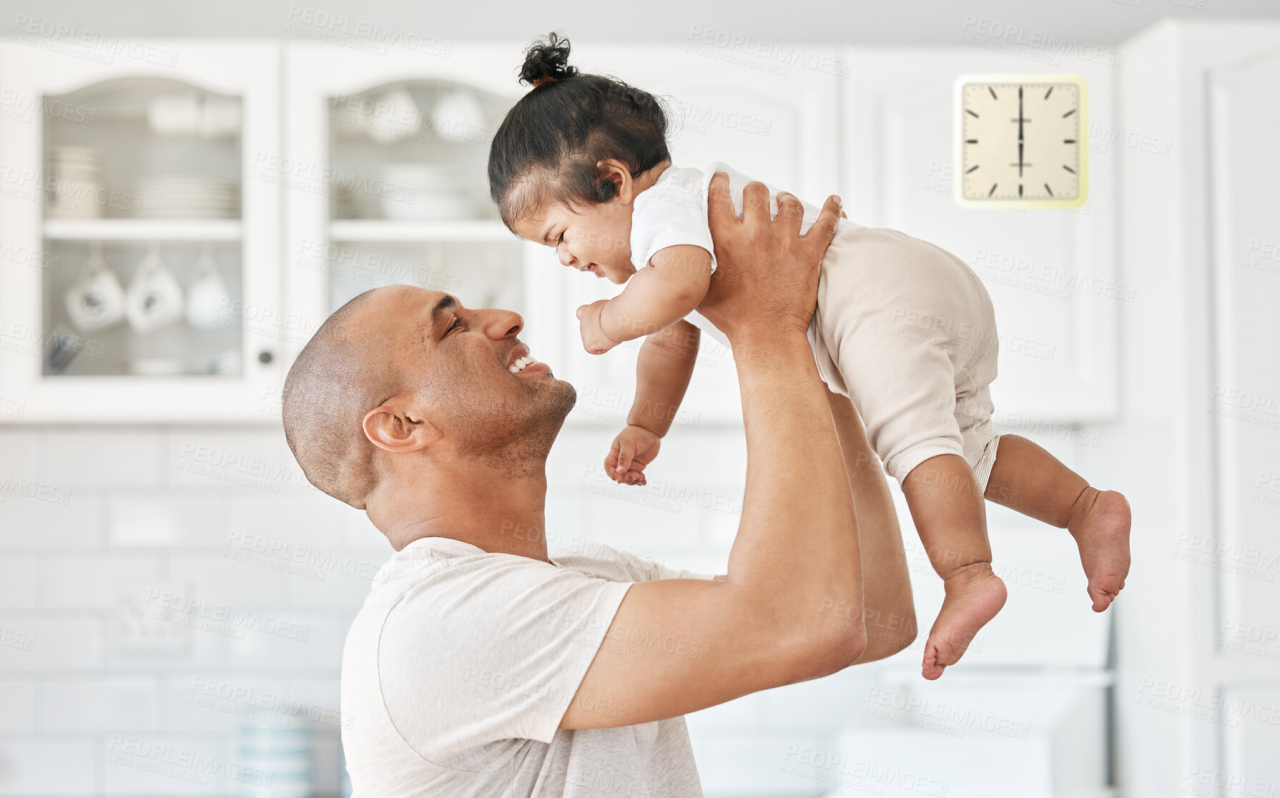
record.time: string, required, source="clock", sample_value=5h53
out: 6h00
